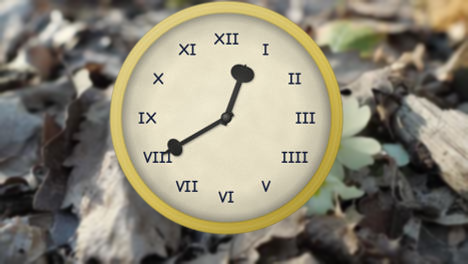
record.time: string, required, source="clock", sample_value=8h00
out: 12h40
